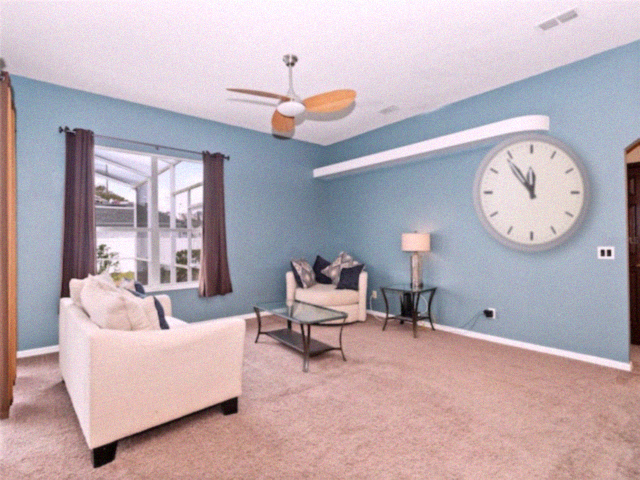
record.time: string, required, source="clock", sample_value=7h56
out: 11h54
